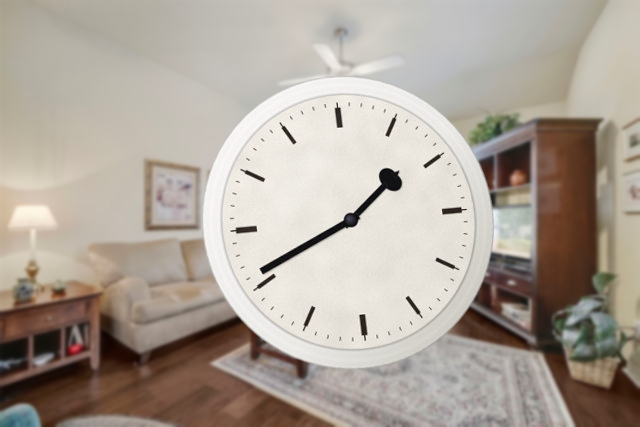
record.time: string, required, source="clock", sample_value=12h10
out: 1h41
